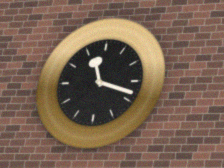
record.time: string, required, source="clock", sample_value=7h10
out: 11h18
